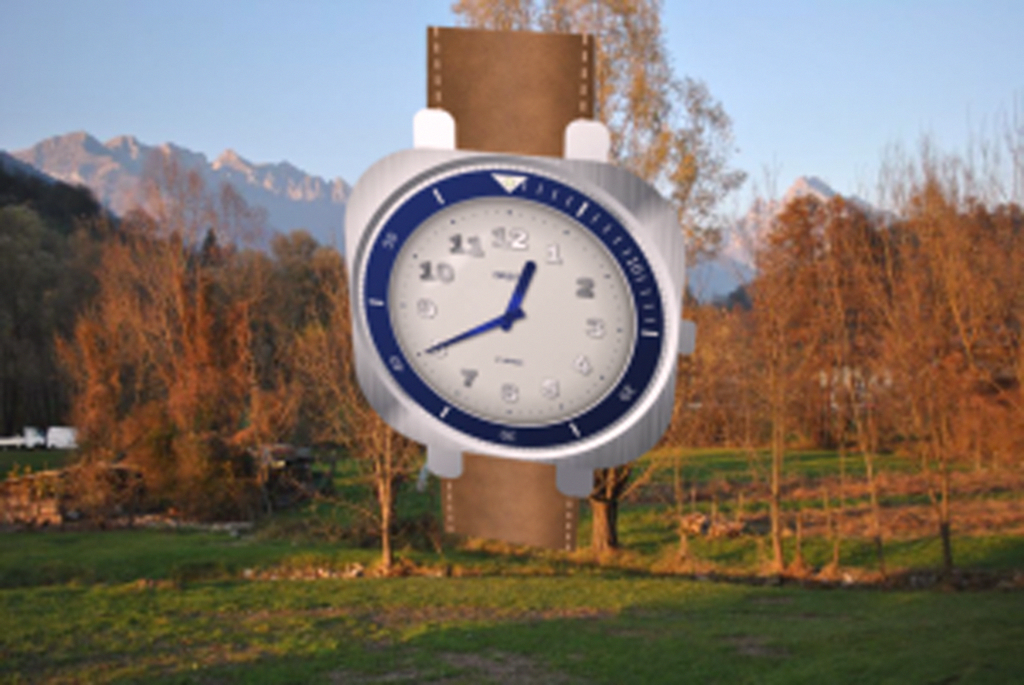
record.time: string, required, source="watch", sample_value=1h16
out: 12h40
